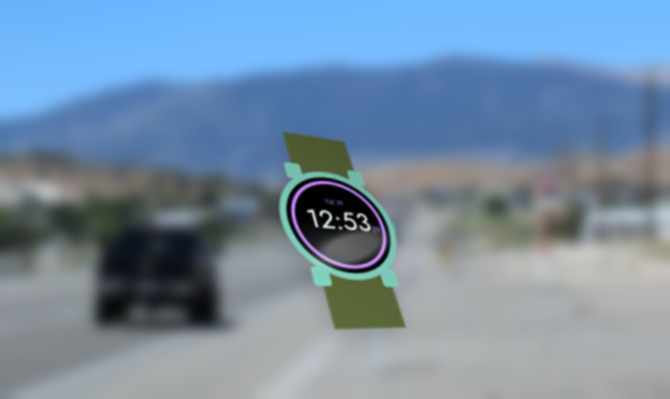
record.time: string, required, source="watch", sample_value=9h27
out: 12h53
